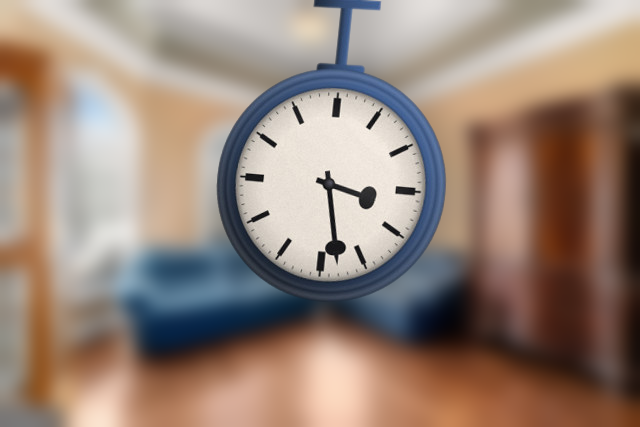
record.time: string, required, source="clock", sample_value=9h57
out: 3h28
